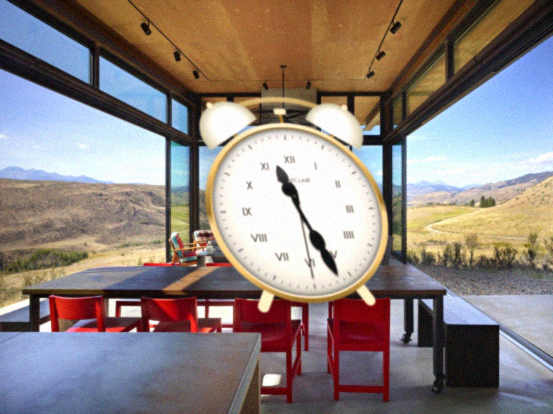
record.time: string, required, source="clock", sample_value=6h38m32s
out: 11h26m30s
